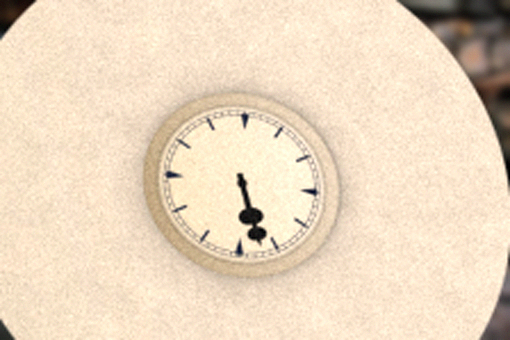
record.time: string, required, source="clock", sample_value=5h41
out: 5h27
